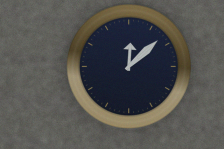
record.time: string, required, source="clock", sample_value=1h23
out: 12h08
